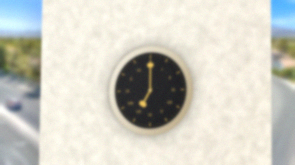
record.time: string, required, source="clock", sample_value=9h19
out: 7h00
